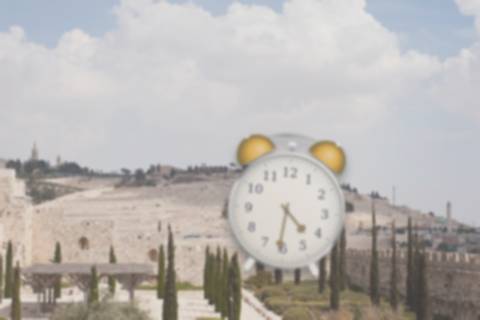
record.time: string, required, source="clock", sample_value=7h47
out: 4h31
